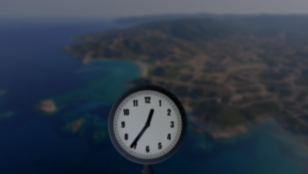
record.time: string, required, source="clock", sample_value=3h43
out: 12h36
